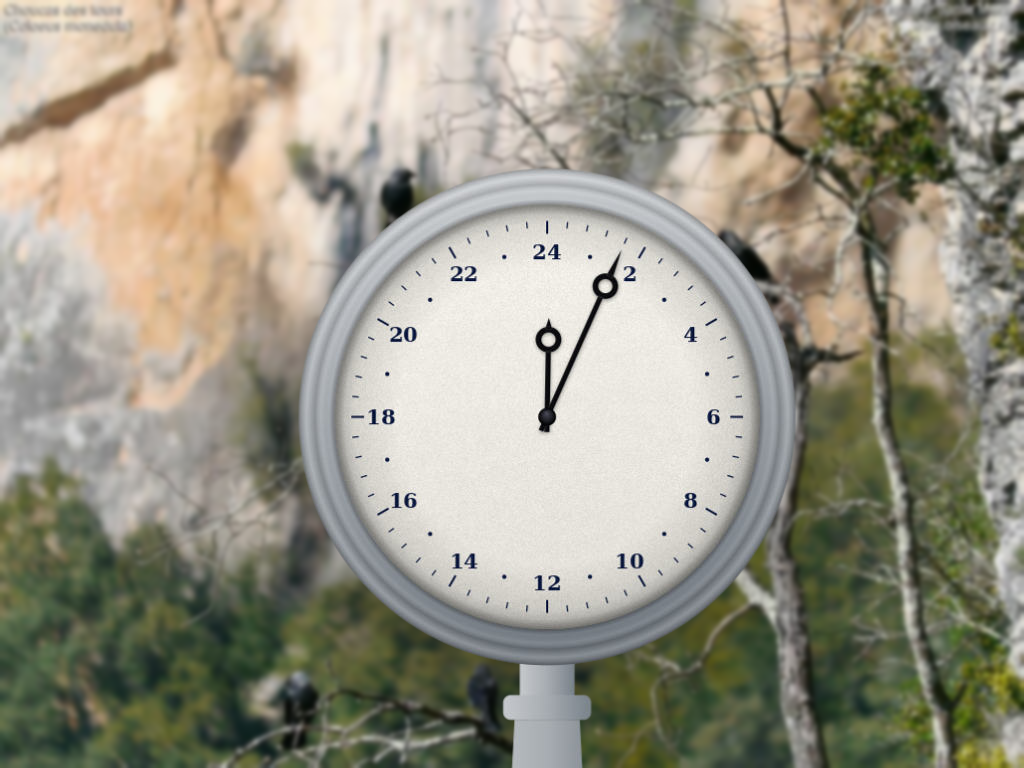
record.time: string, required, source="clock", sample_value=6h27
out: 0h04
